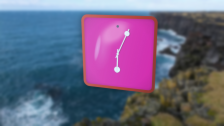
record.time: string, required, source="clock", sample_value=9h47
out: 6h04
